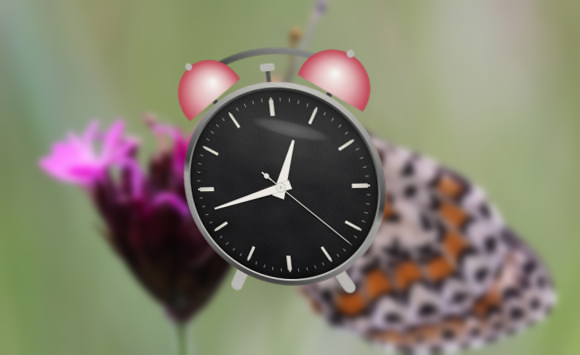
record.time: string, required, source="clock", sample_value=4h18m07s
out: 12h42m22s
